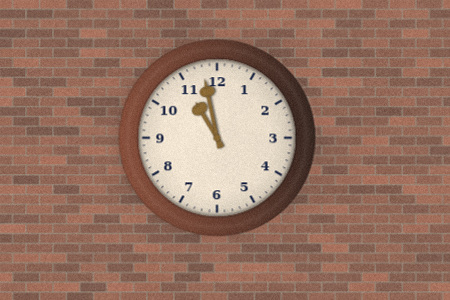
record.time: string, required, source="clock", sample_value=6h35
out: 10h58
